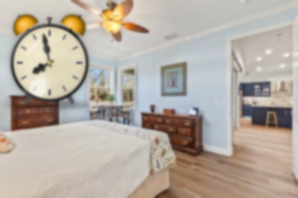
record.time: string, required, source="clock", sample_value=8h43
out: 7h58
